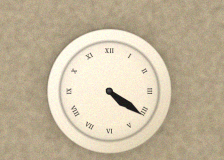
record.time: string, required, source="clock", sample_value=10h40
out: 4h21
